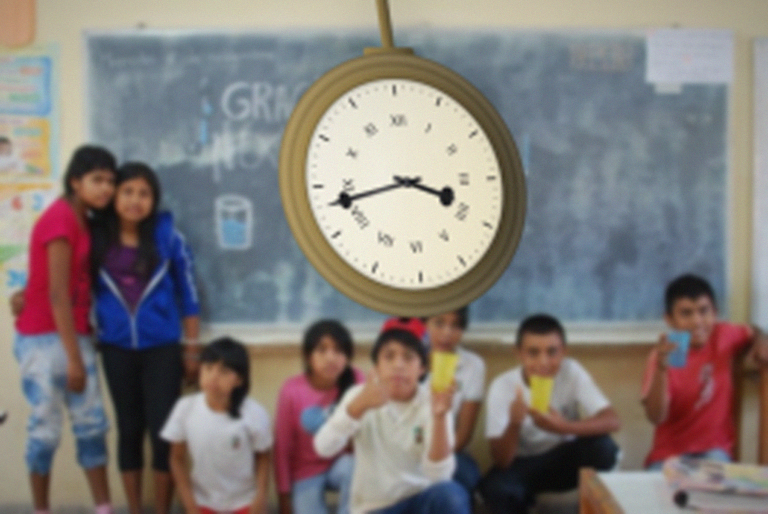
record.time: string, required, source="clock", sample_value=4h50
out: 3h43
